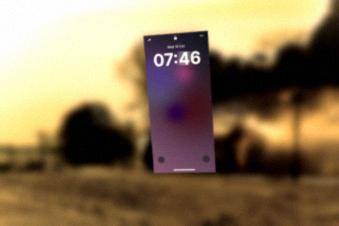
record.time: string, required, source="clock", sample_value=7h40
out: 7h46
